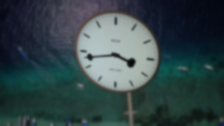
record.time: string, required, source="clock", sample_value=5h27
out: 3h43
